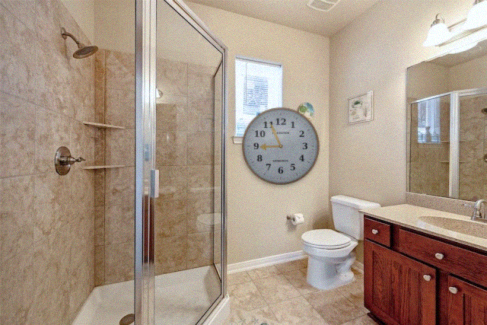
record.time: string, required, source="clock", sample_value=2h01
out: 8h56
